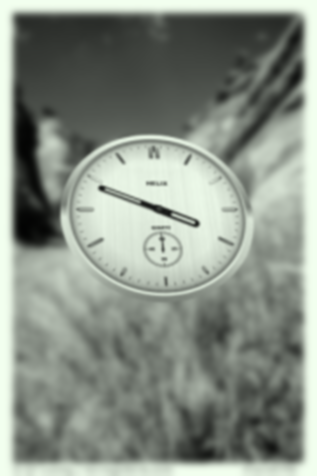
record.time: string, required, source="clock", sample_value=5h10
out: 3h49
